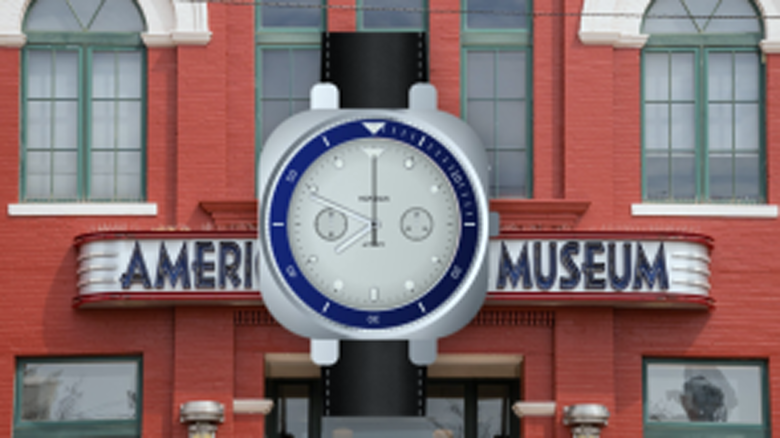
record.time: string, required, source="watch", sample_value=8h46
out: 7h49
